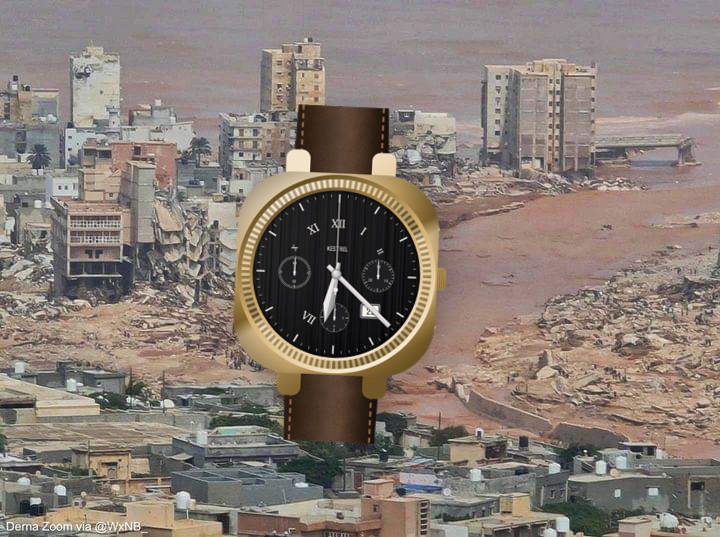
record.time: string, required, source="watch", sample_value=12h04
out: 6h22
